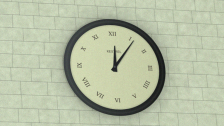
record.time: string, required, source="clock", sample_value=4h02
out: 12h06
